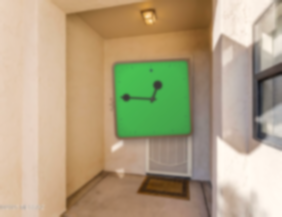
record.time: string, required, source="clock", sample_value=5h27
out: 12h46
